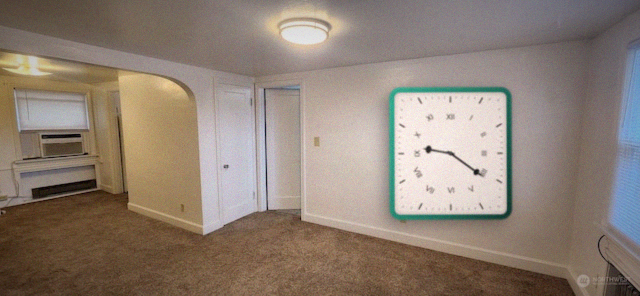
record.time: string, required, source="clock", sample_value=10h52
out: 9h21
